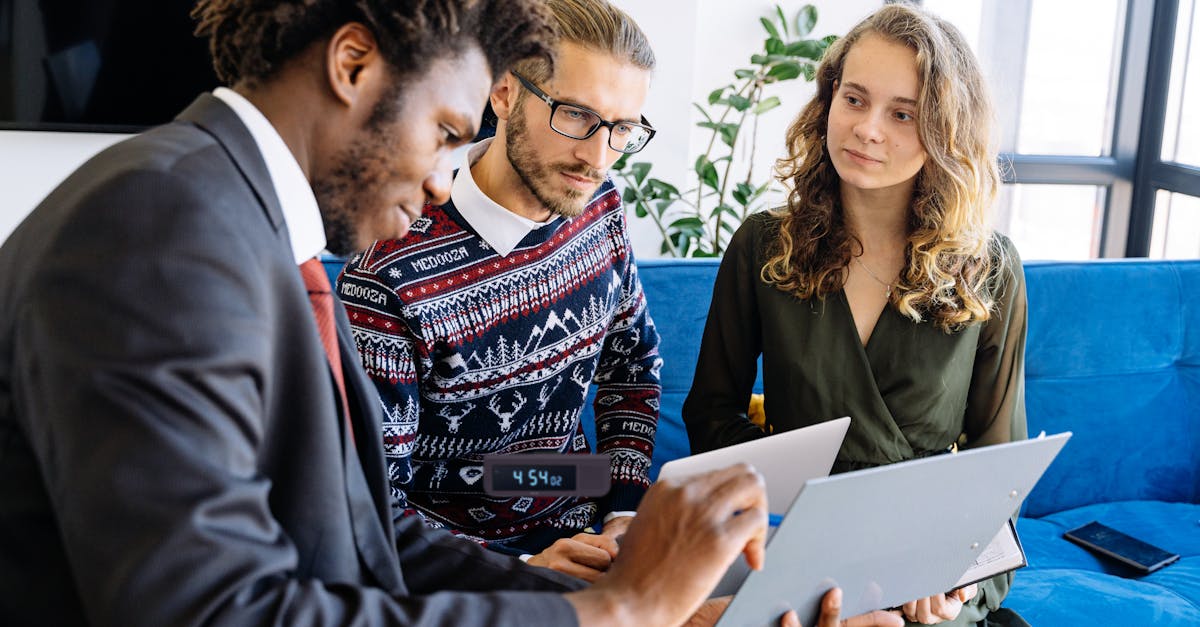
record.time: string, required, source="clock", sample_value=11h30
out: 4h54
